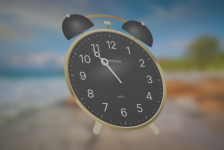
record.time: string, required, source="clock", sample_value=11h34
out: 10h54
